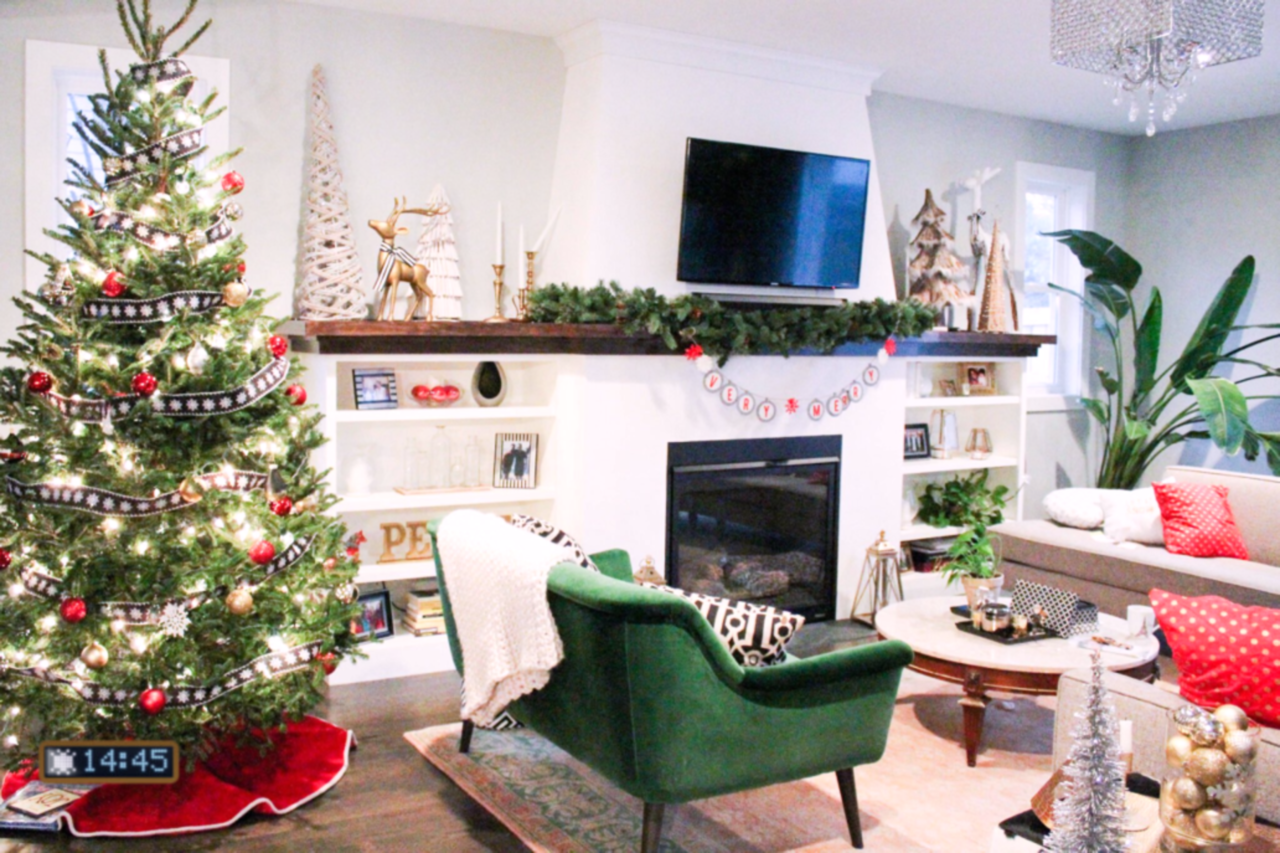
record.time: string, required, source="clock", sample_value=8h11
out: 14h45
